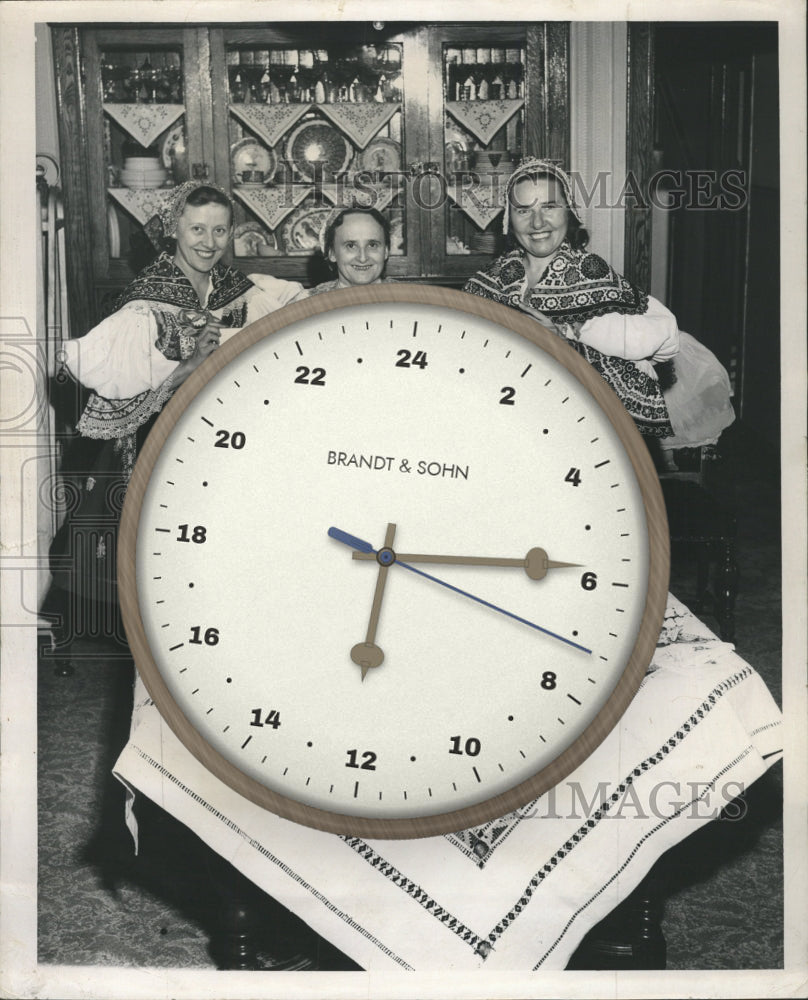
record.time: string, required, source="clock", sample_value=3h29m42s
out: 12h14m18s
